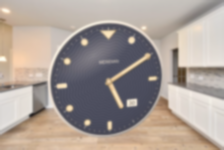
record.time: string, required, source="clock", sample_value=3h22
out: 5h10
